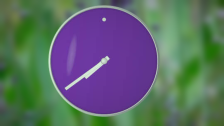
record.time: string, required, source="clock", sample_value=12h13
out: 7h39
